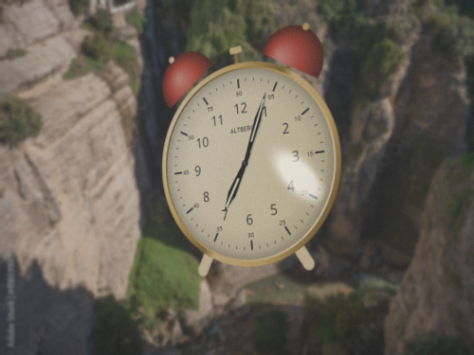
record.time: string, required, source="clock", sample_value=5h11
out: 7h04
